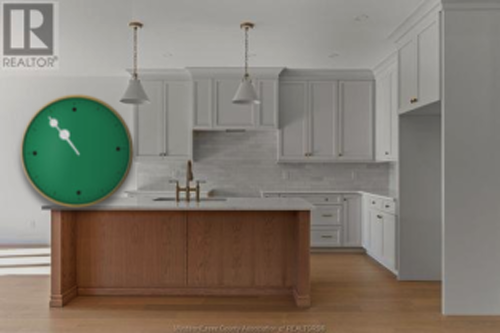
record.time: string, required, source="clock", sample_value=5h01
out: 10h54
